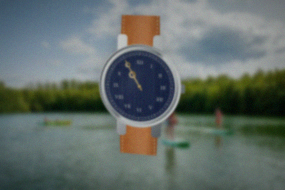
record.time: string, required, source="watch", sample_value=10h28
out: 10h55
